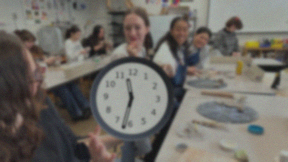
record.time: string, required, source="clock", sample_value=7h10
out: 11h32
